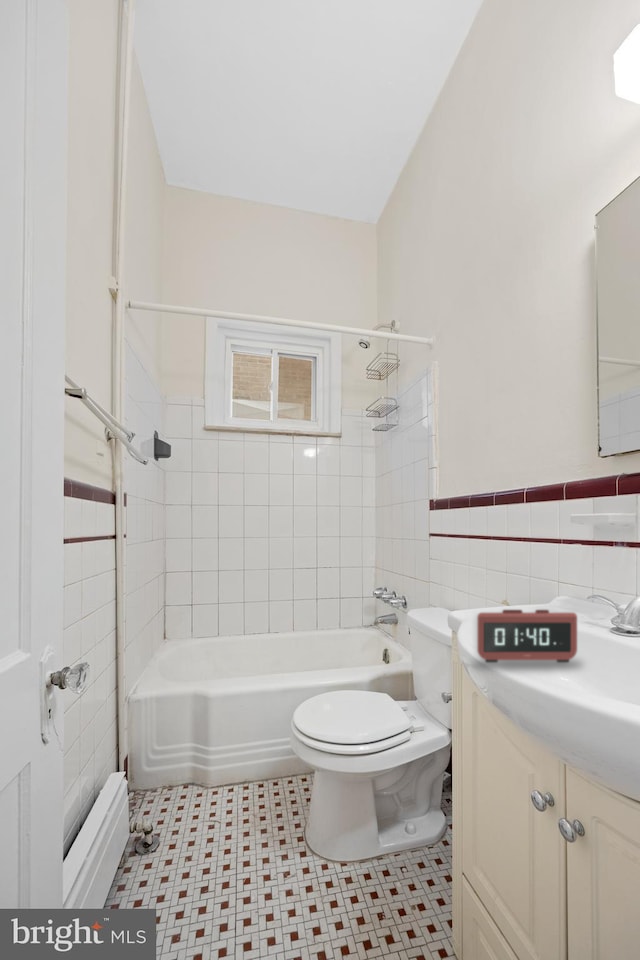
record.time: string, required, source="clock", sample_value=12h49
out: 1h40
